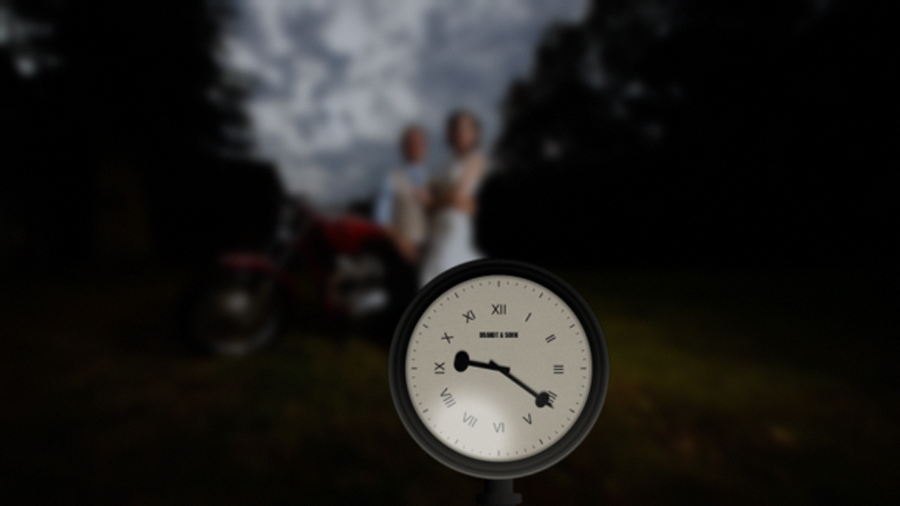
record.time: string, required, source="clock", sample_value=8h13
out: 9h21
